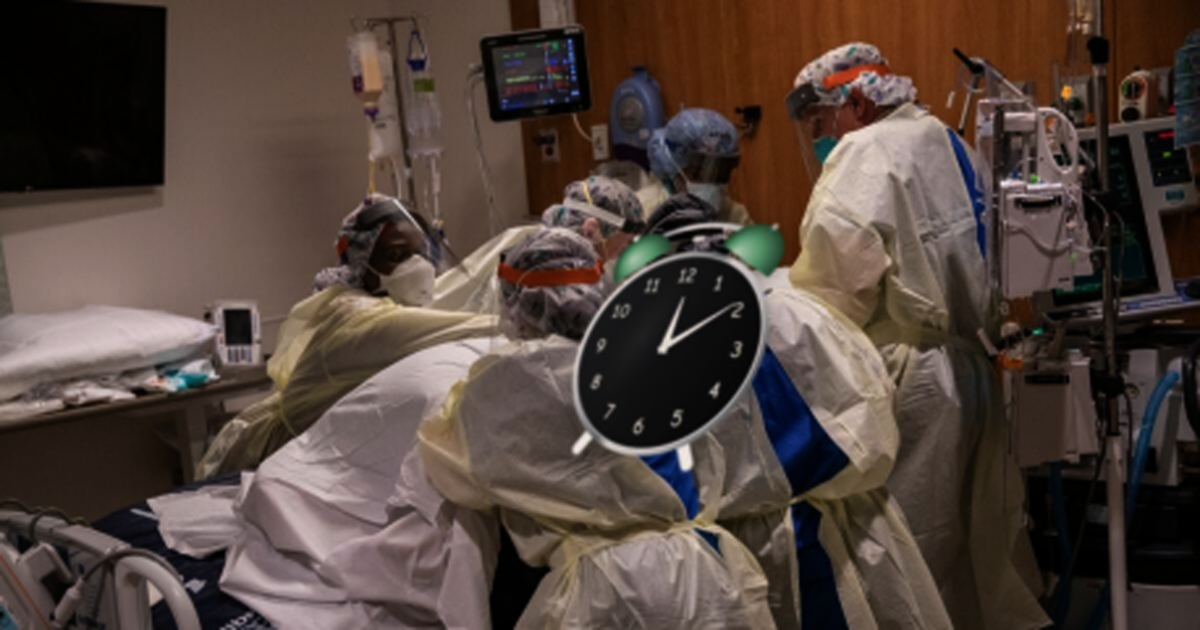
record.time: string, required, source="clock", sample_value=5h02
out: 12h09
